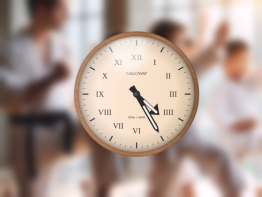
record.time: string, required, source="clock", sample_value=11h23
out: 4h25
